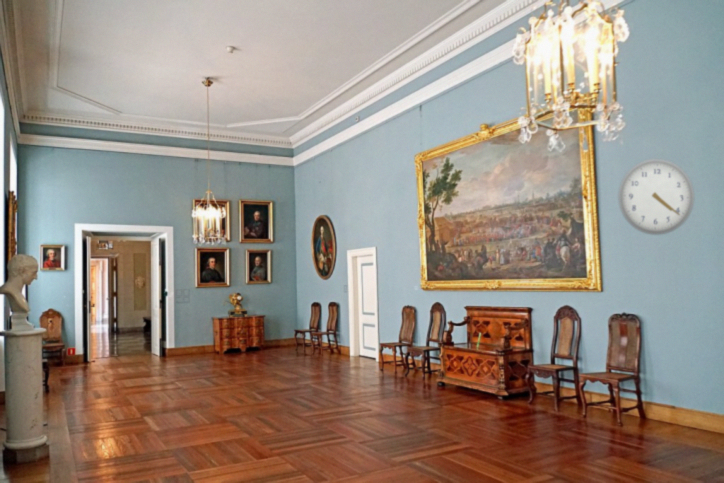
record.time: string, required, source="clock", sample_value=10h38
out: 4h21
